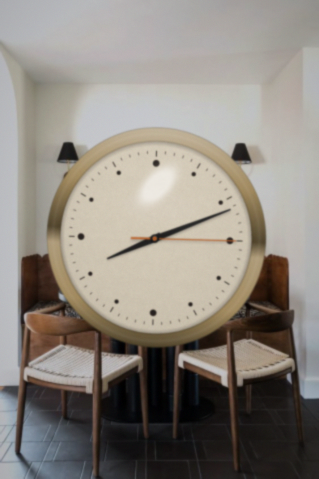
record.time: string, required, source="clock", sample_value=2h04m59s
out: 8h11m15s
